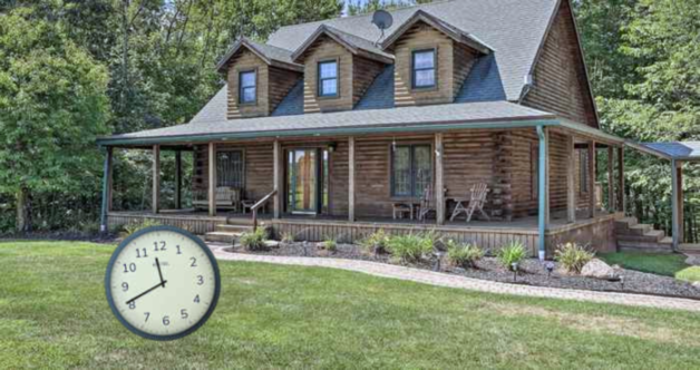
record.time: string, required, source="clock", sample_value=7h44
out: 11h41
